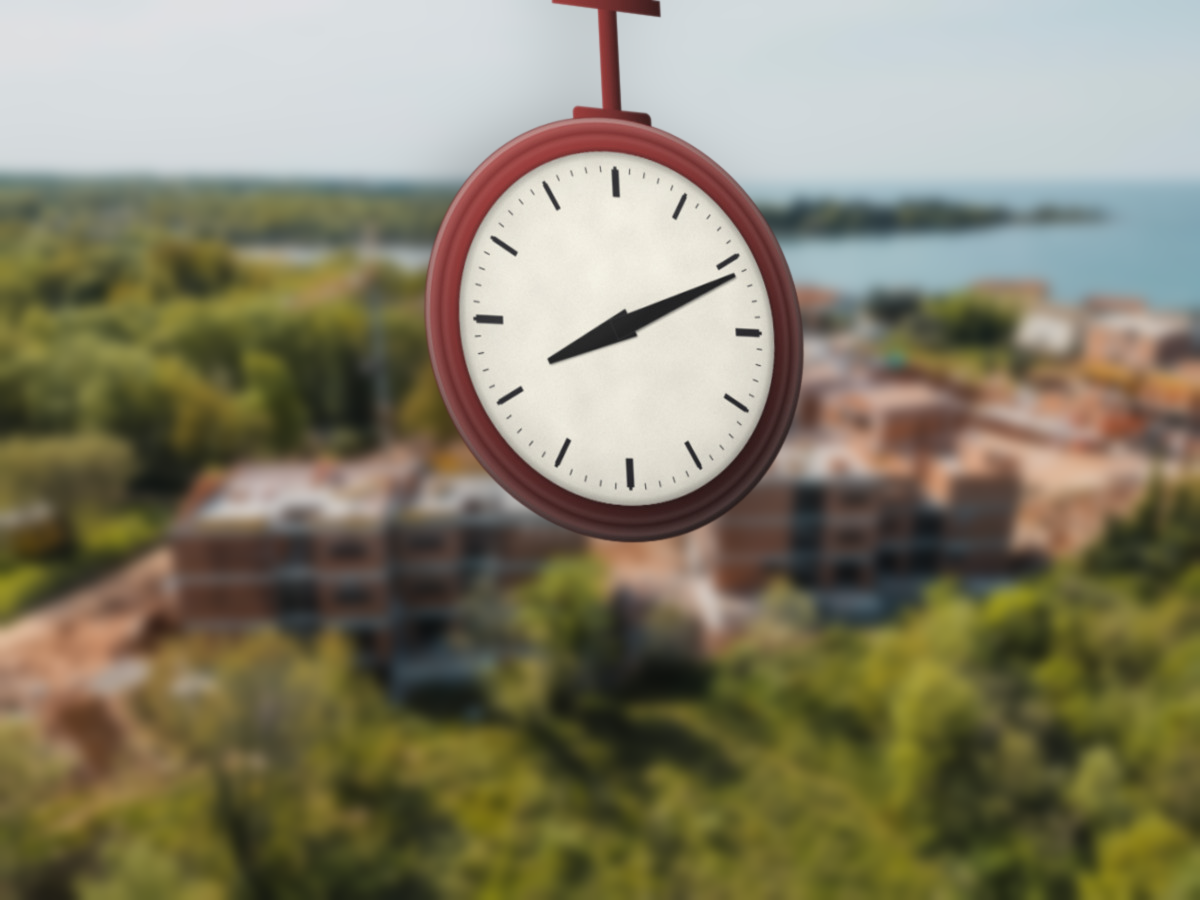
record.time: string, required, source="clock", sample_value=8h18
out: 8h11
